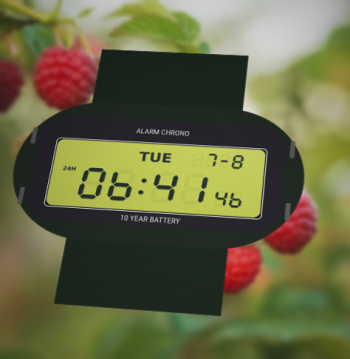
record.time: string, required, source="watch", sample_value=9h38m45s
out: 6h41m46s
